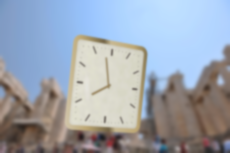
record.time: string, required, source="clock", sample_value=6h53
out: 7h58
